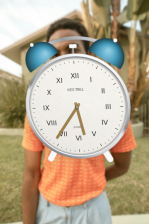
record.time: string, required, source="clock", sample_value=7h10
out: 5h36
